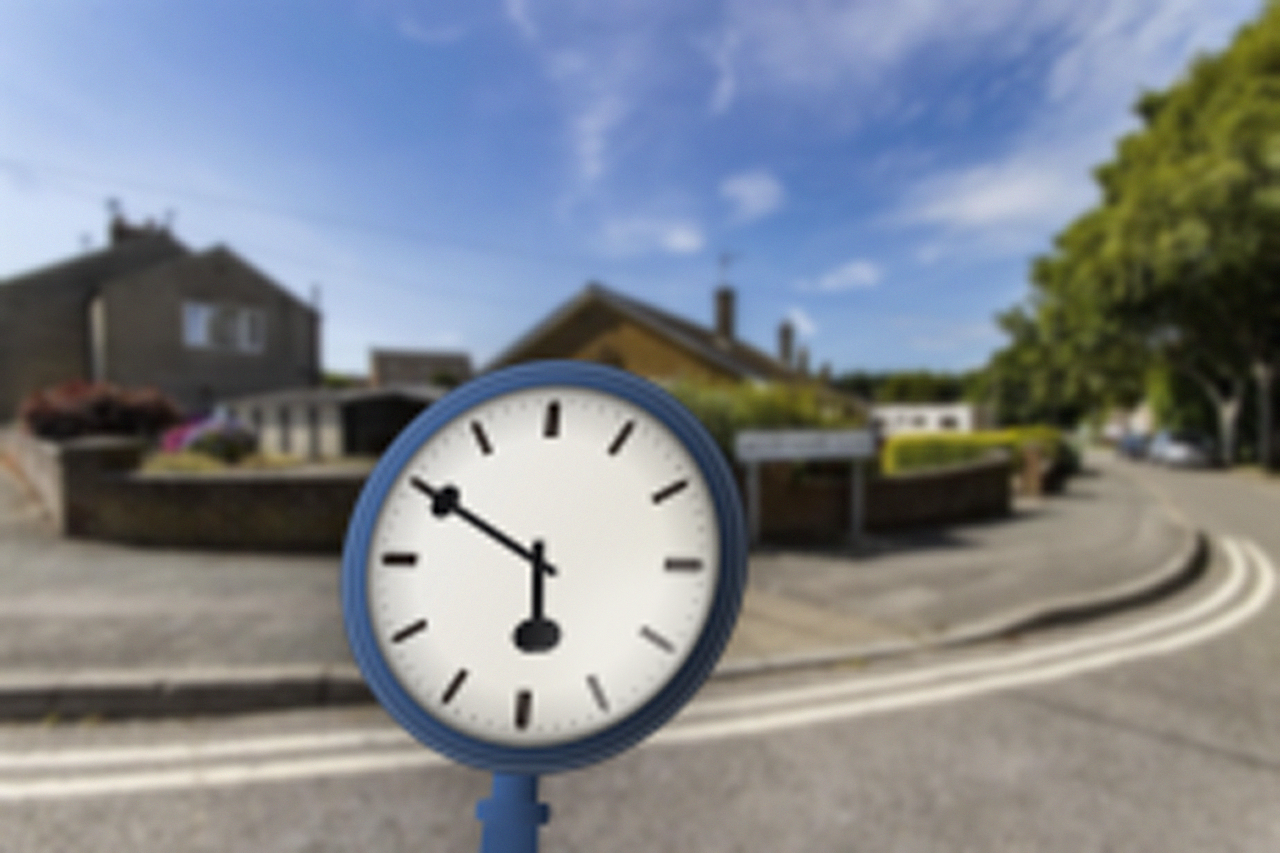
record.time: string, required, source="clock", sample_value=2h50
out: 5h50
